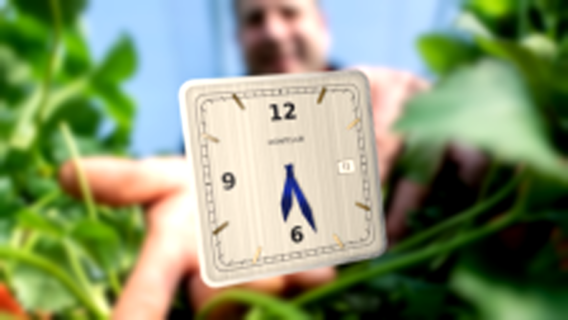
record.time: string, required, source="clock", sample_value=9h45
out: 6h27
